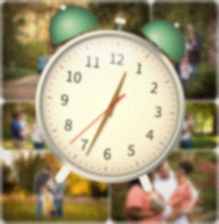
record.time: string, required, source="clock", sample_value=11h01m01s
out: 12h33m37s
